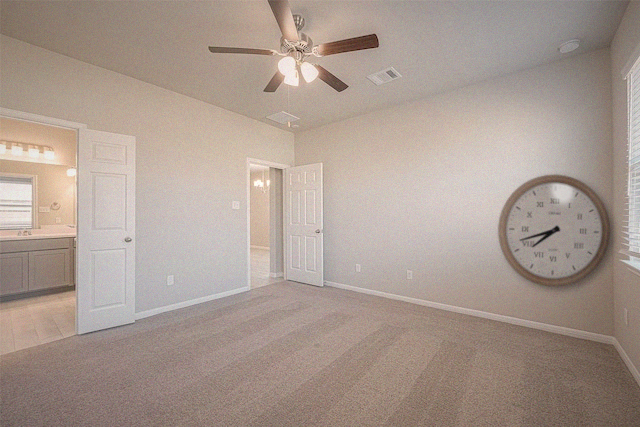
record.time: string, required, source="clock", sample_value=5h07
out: 7h42
